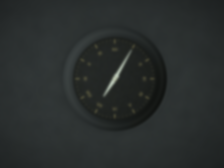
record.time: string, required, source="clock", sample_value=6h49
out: 7h05
